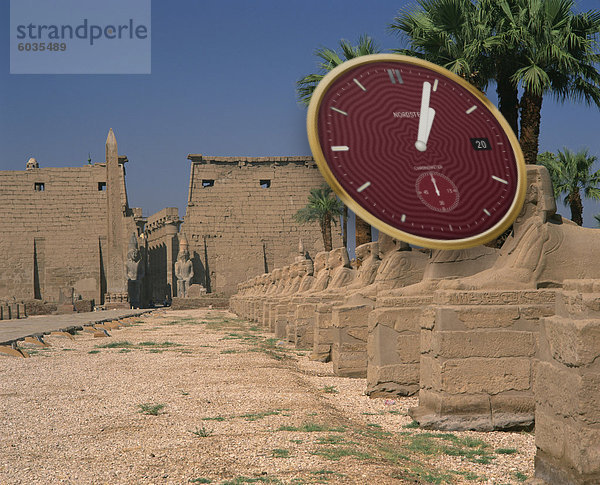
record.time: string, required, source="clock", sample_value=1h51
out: 1h04
